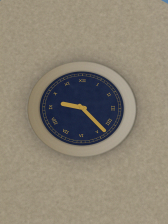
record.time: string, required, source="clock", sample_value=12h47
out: 9h23
